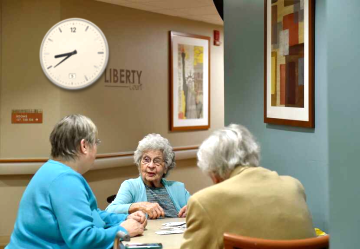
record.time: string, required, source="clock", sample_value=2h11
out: 8h39
